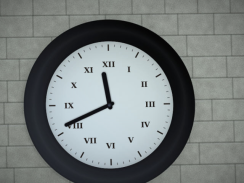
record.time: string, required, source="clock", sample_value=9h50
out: 11h41
